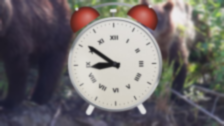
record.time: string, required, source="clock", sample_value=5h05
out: 8h51
